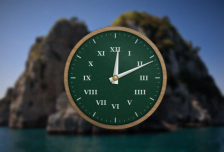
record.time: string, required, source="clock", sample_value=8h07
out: 12h11
